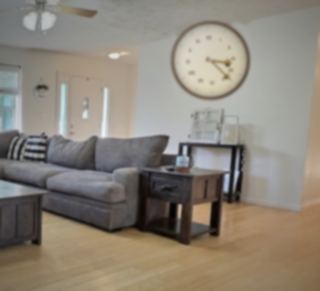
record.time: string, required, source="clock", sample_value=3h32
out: 3h23
